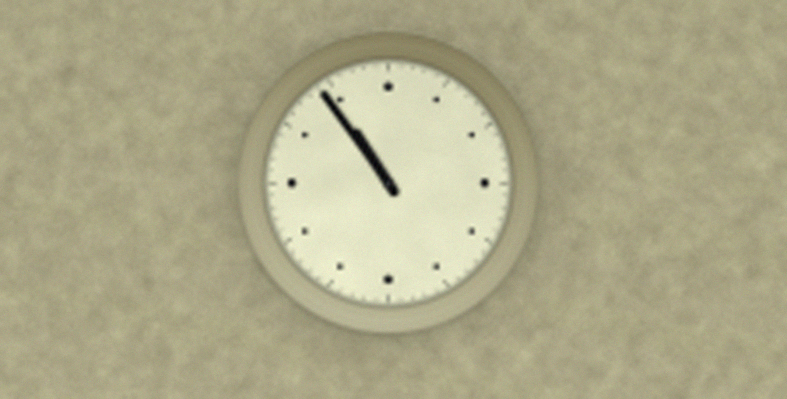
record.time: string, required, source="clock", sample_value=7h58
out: 10h54
